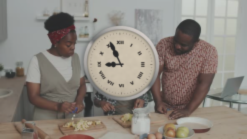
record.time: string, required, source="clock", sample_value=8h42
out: 8h56
